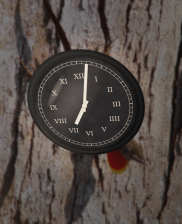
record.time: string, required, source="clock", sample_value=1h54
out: 7h02
